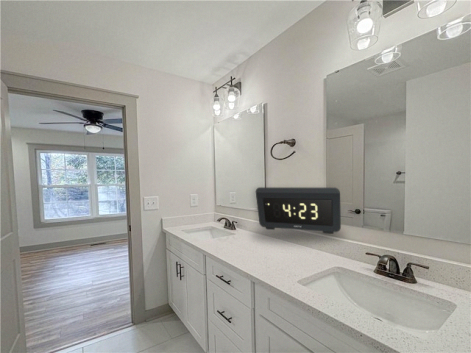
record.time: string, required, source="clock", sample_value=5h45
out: 4h23
